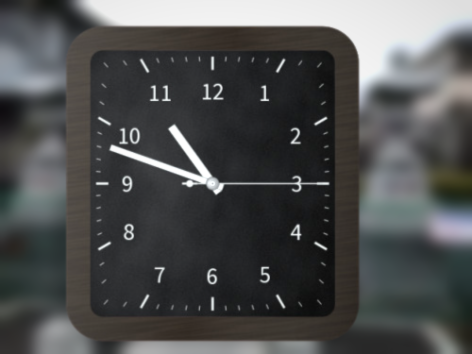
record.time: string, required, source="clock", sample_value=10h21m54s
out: 10h48m15s
